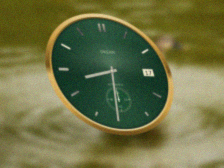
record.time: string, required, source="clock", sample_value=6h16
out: 8h31
